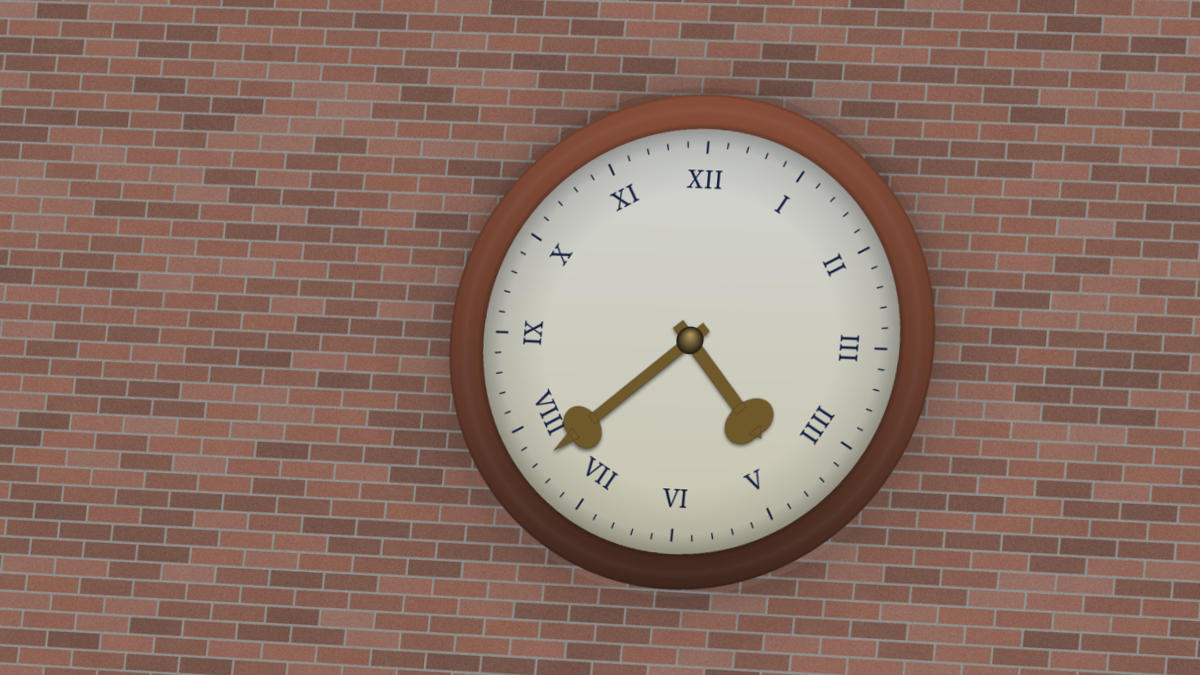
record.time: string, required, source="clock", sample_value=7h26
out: 4h38
